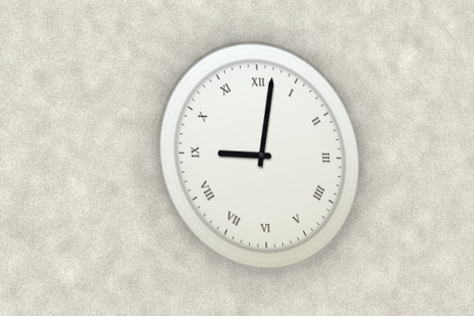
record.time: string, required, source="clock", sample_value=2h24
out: 9h02
